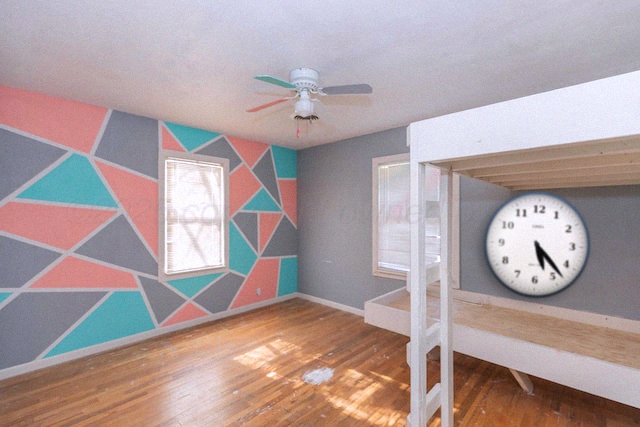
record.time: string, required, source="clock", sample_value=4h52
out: 5h23
